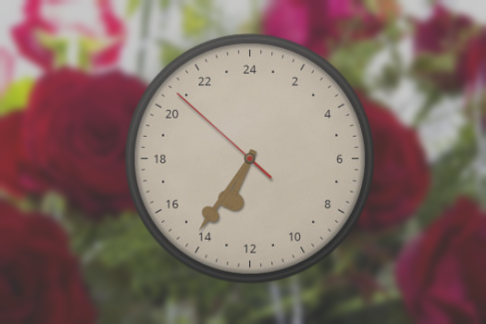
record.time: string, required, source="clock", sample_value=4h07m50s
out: 13h35m52s
